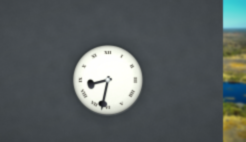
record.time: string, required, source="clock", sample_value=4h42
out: 8h32
